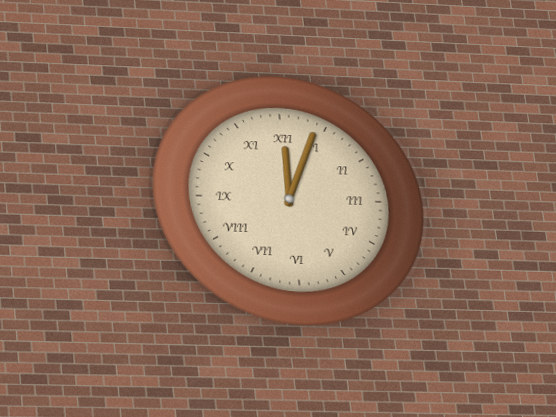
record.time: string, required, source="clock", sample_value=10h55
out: 12h04
